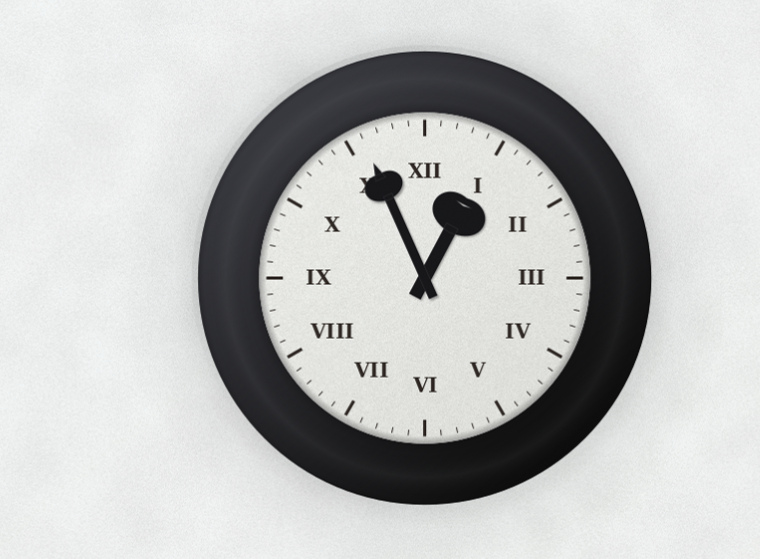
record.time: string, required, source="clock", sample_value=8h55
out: 12h56
